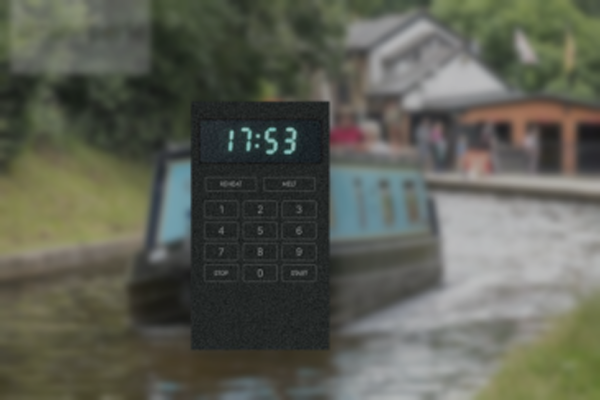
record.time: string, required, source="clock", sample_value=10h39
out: 17h53
